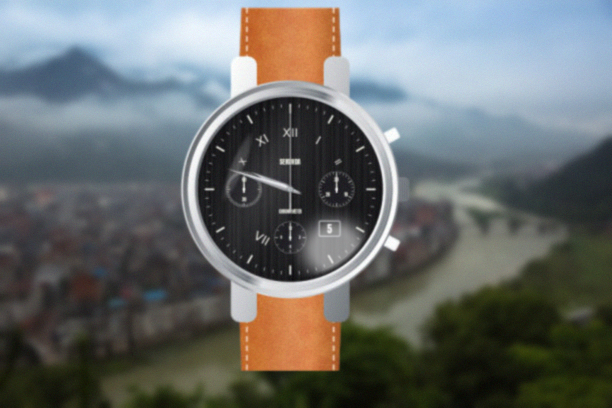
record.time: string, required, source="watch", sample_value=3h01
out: 9h48
